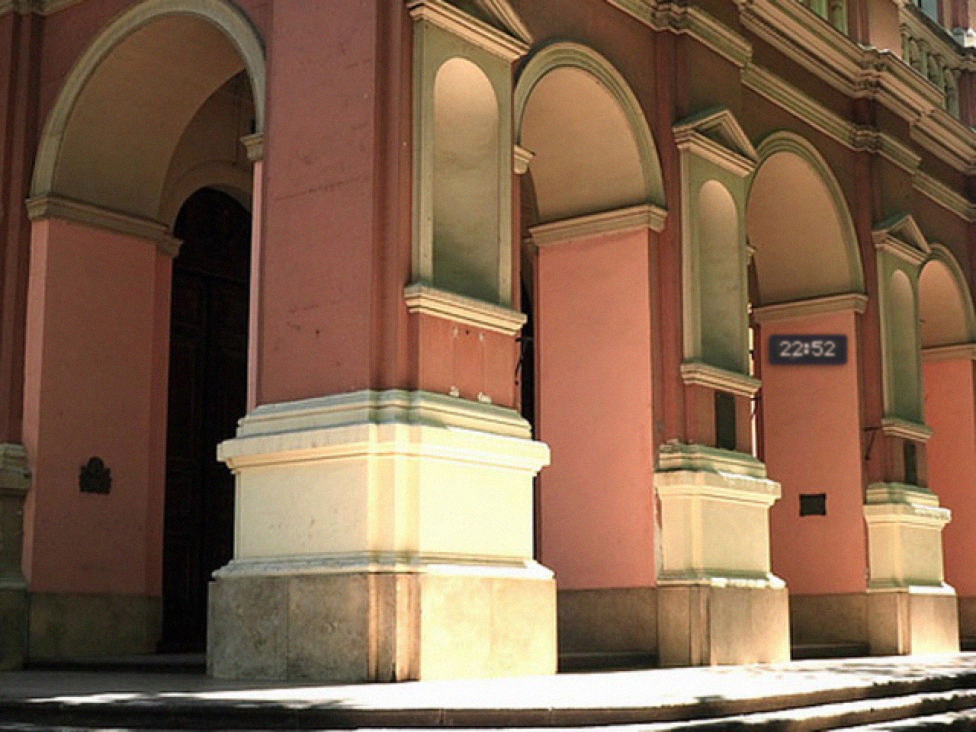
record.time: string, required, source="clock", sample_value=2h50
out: 22h52
